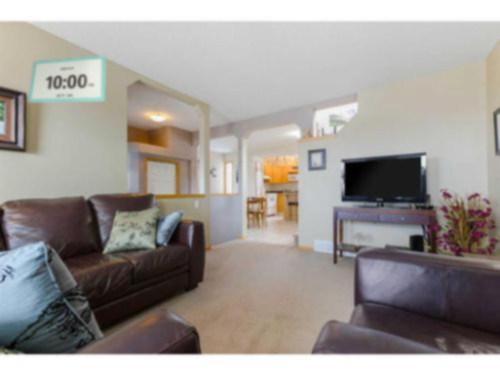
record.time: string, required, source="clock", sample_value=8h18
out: 10h00
